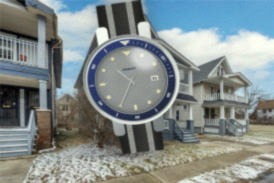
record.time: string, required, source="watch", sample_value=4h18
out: 10h35
